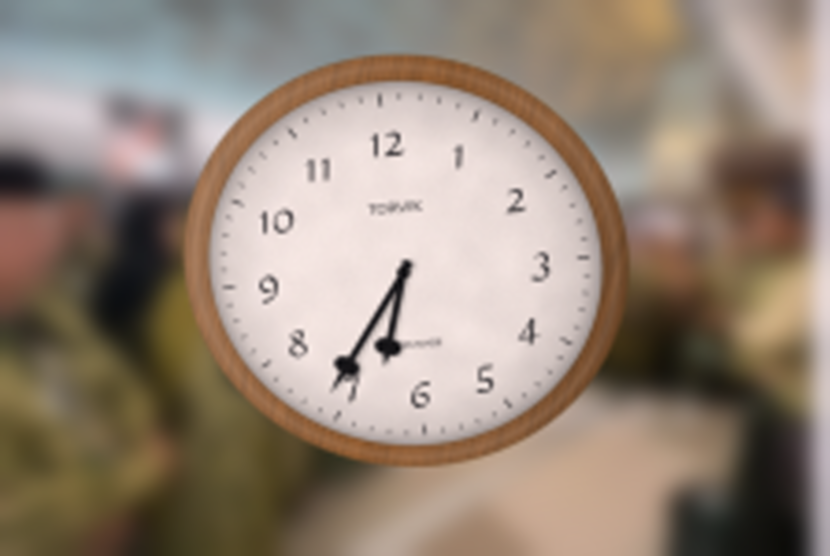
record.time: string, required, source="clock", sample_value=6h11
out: 6h36
